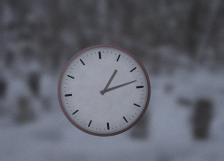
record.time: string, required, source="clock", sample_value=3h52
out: 1h13
